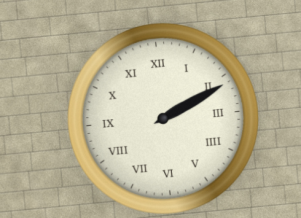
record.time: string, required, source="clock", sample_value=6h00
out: 2h11
